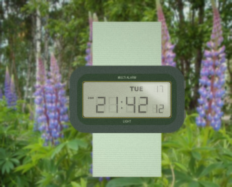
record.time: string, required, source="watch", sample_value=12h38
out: 21h42
